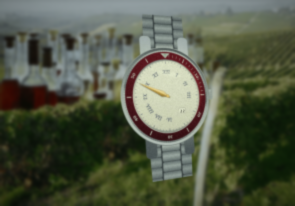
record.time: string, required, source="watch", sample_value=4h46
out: 9h49
